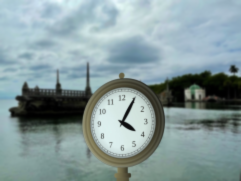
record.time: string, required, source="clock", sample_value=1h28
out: 4h05
